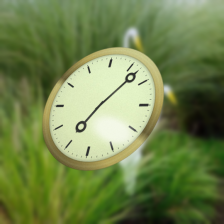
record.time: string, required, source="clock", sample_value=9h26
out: 7h07
